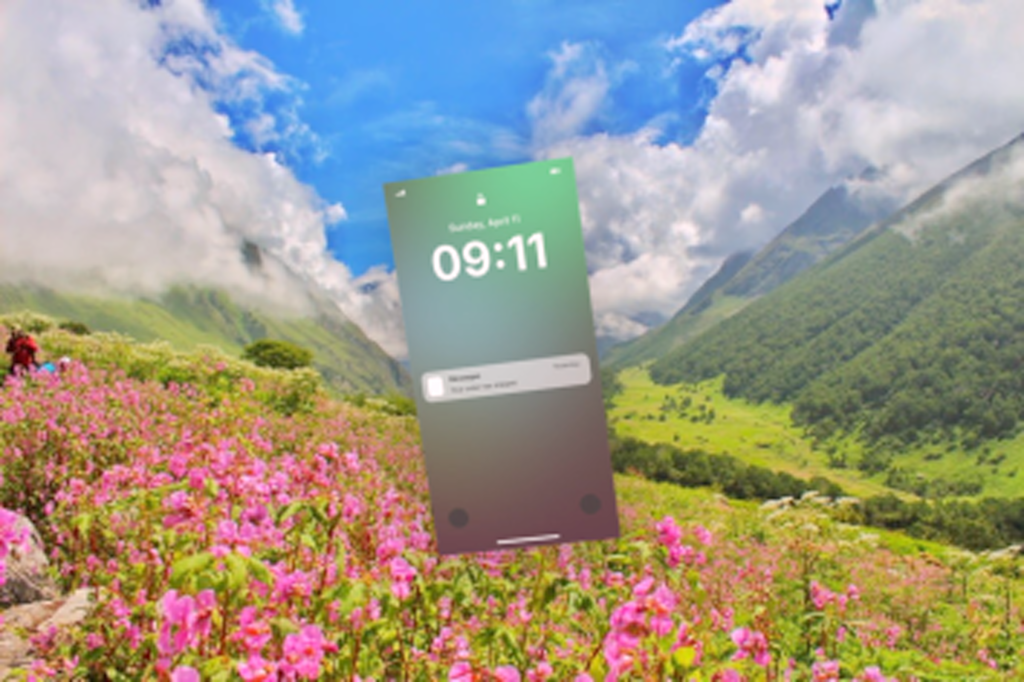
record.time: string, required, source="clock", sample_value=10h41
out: 9h11
